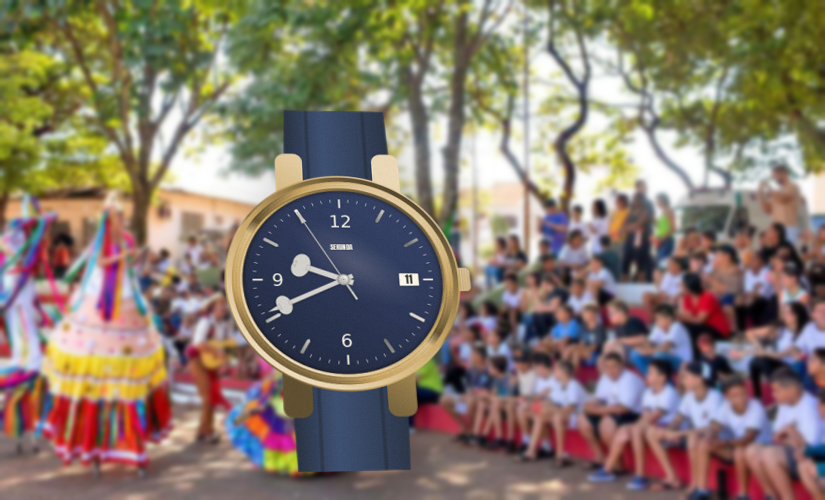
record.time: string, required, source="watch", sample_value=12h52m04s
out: 9h40m55s
